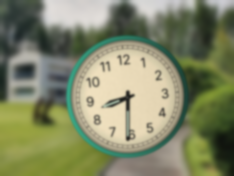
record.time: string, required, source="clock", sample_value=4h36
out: 8h31
